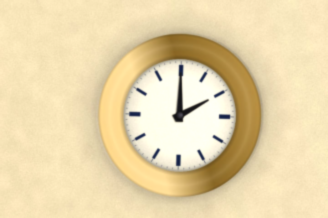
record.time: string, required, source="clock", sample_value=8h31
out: 2h00
